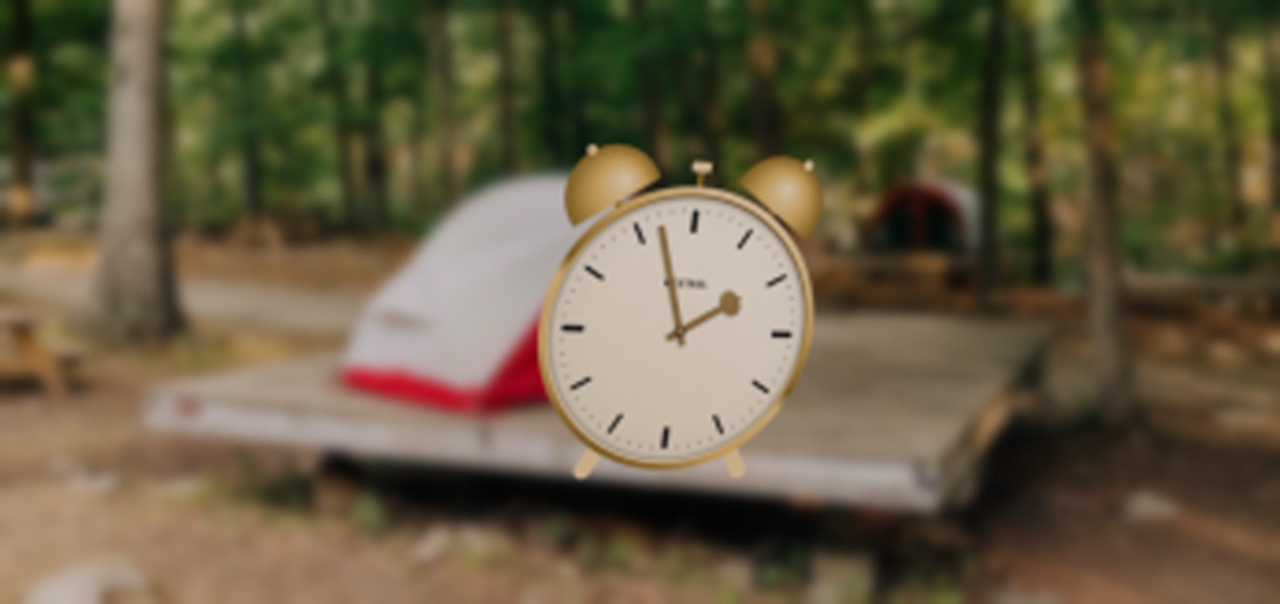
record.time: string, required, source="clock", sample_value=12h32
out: 1h57
